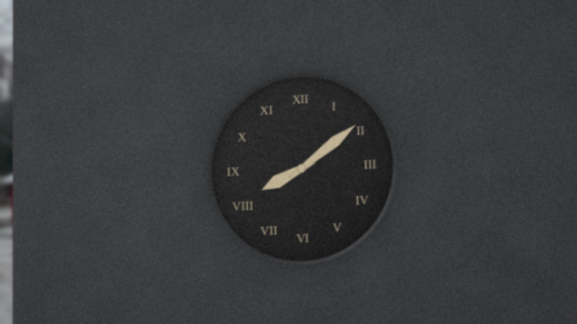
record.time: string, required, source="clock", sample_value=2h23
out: 8h09
